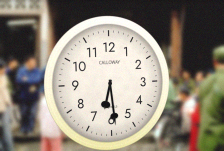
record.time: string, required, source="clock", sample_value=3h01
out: 6h29
